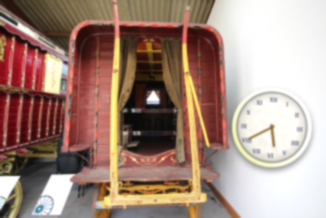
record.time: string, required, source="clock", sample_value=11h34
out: 5h40
